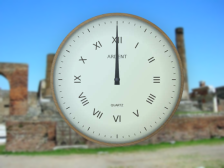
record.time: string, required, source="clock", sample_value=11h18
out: 12h00
